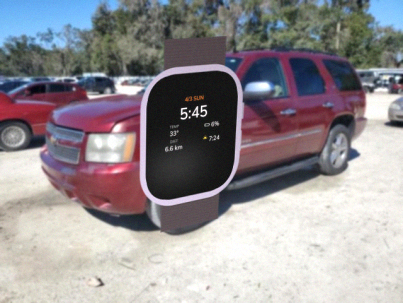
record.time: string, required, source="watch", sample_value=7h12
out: 5h45
